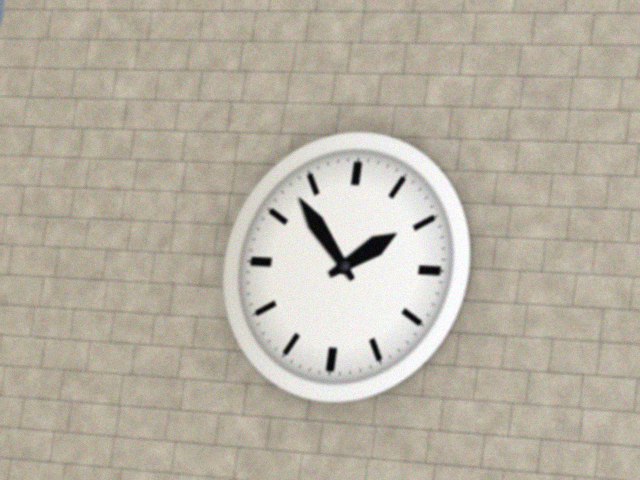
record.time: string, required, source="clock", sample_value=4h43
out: 1h53
